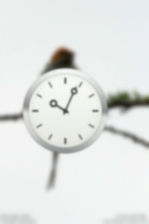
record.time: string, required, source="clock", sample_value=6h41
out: 10h04
